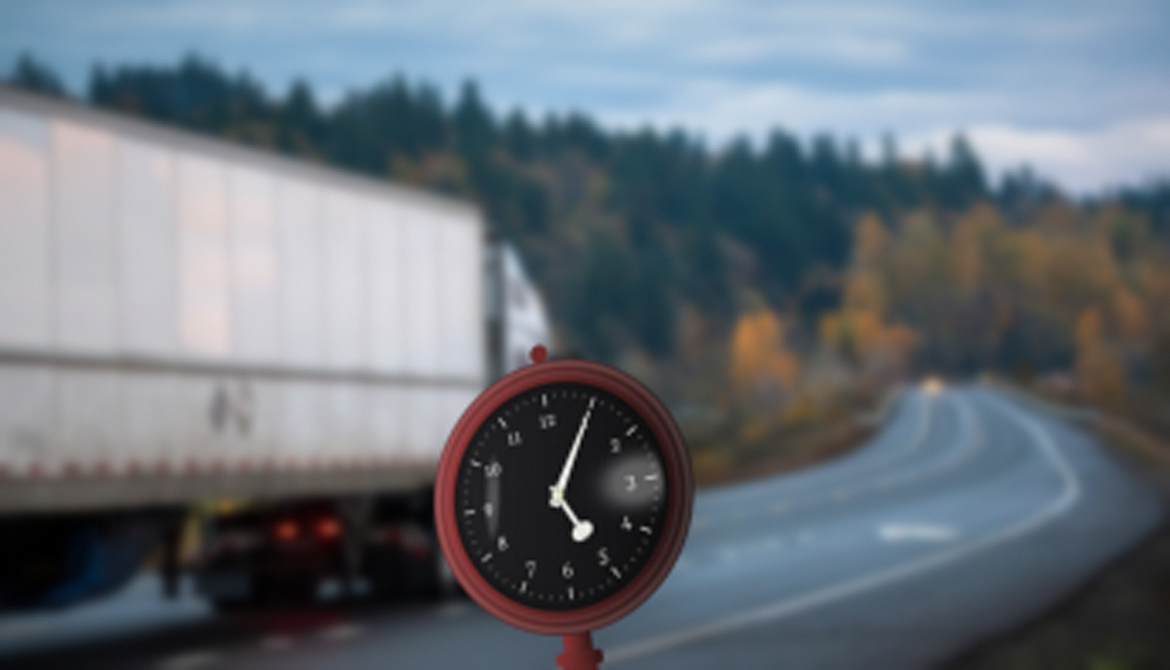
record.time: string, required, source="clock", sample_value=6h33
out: 5h05
